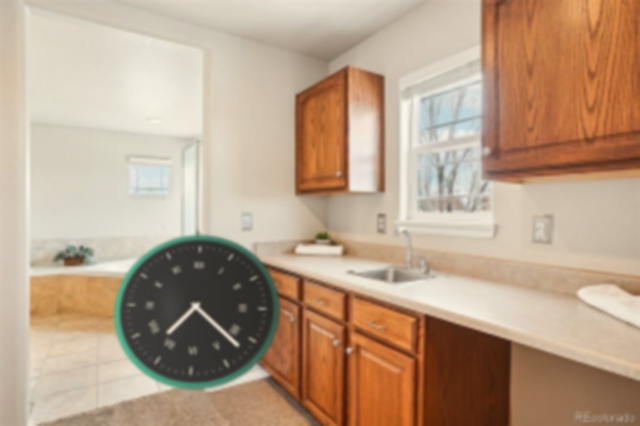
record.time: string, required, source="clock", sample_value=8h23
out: 7h22
